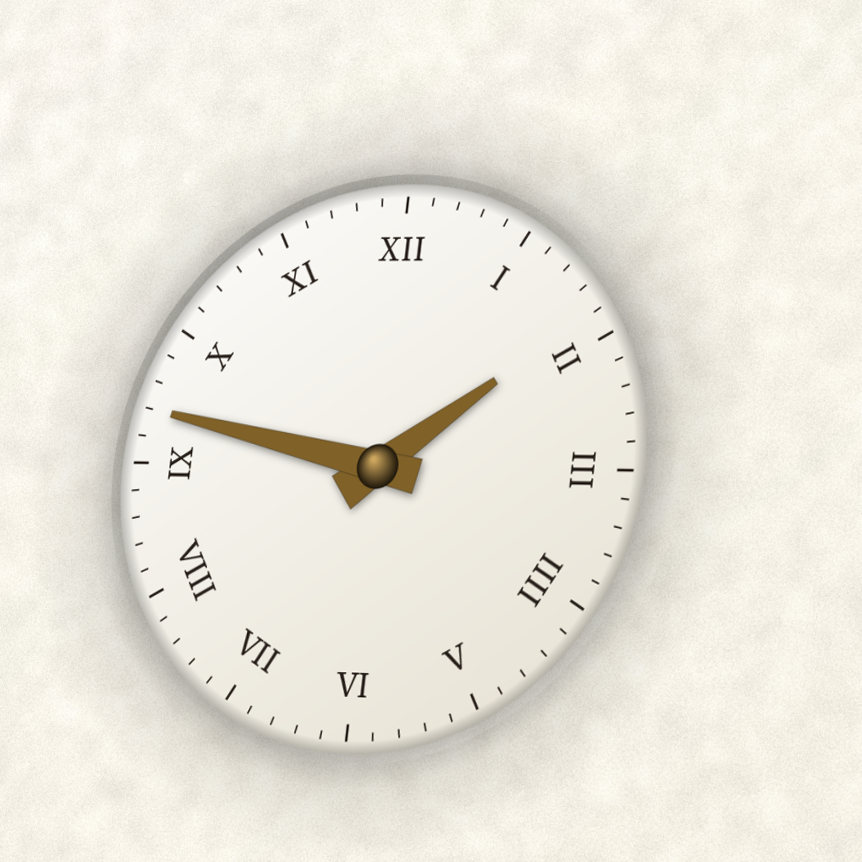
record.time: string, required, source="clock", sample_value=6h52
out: 1h47
